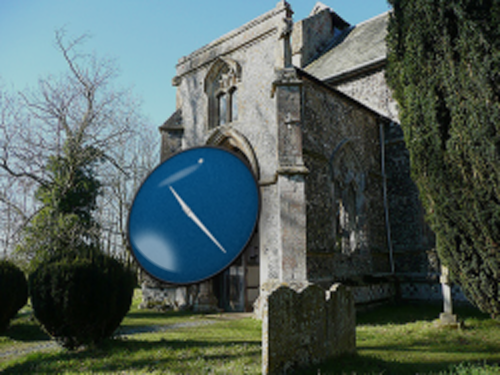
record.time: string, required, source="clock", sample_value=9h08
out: 10h21
